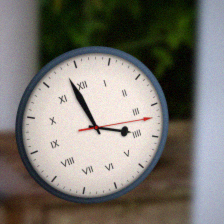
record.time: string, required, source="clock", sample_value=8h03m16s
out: 3h58m17s
